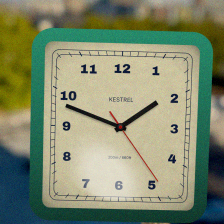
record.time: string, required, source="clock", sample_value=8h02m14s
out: 1h48m24s
